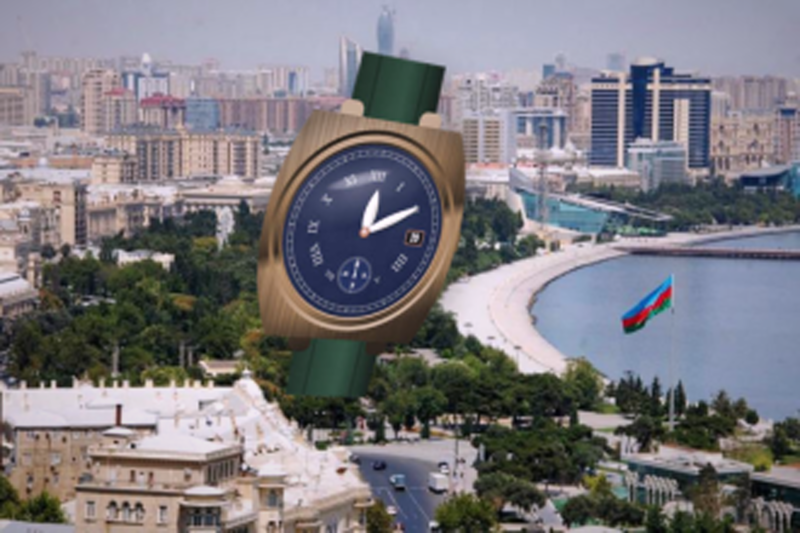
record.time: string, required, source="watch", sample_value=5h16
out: 12h10
